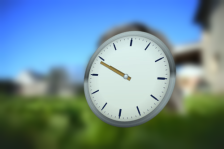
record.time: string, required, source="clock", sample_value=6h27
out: 9h49
